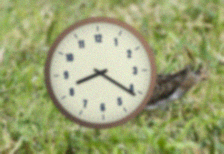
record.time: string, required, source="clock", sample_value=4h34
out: 8h21
